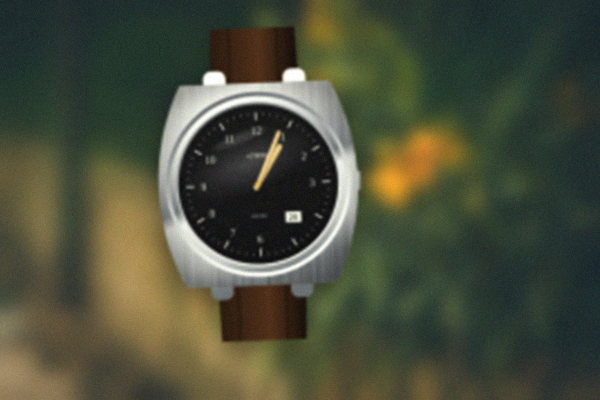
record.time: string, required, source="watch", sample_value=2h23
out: 1h04
